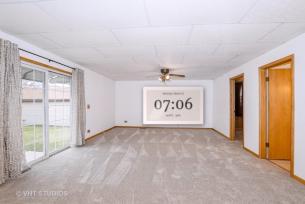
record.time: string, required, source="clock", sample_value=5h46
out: 7h06
